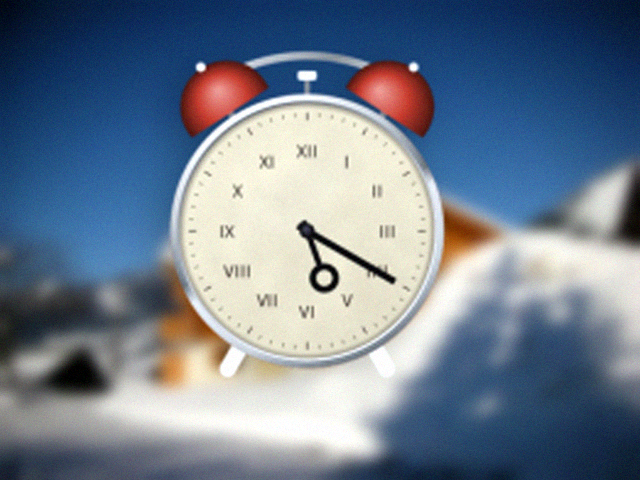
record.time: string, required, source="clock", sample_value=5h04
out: 5h20
